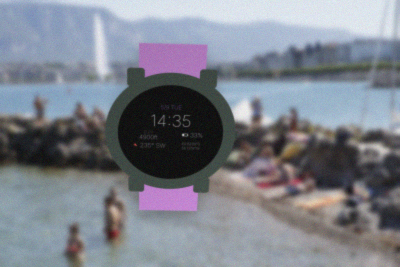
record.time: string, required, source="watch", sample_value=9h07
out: 14h35
